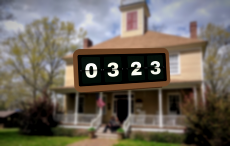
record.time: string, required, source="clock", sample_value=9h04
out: 3h23
